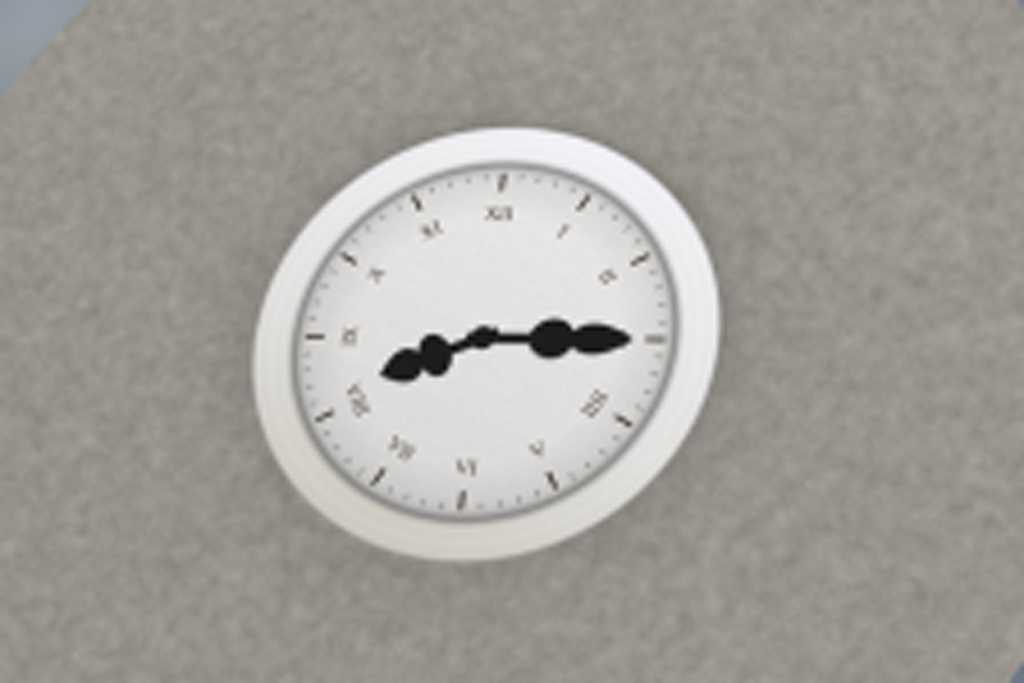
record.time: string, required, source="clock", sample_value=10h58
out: 8h15
